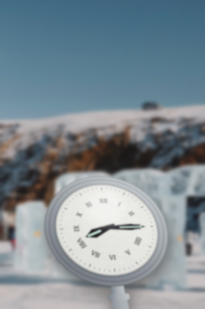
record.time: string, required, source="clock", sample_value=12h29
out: 8h15
